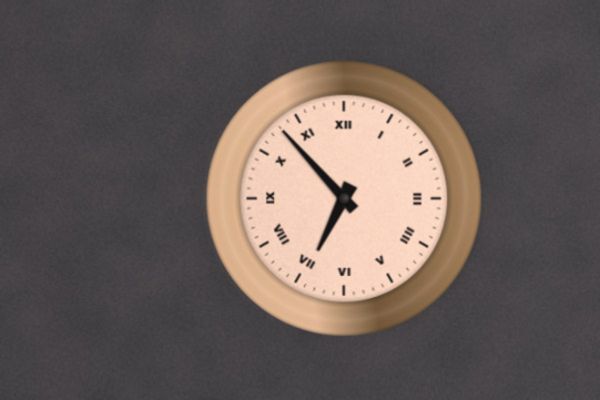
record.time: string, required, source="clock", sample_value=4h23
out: 6h53
